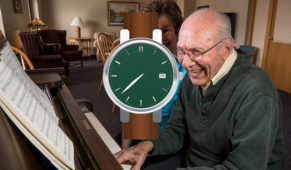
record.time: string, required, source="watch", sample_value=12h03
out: 7h38
